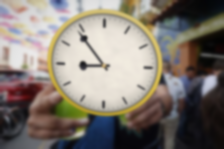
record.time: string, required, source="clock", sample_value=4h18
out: 8h54
